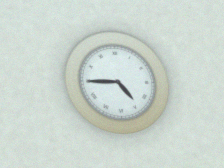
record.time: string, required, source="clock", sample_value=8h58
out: 4h45
